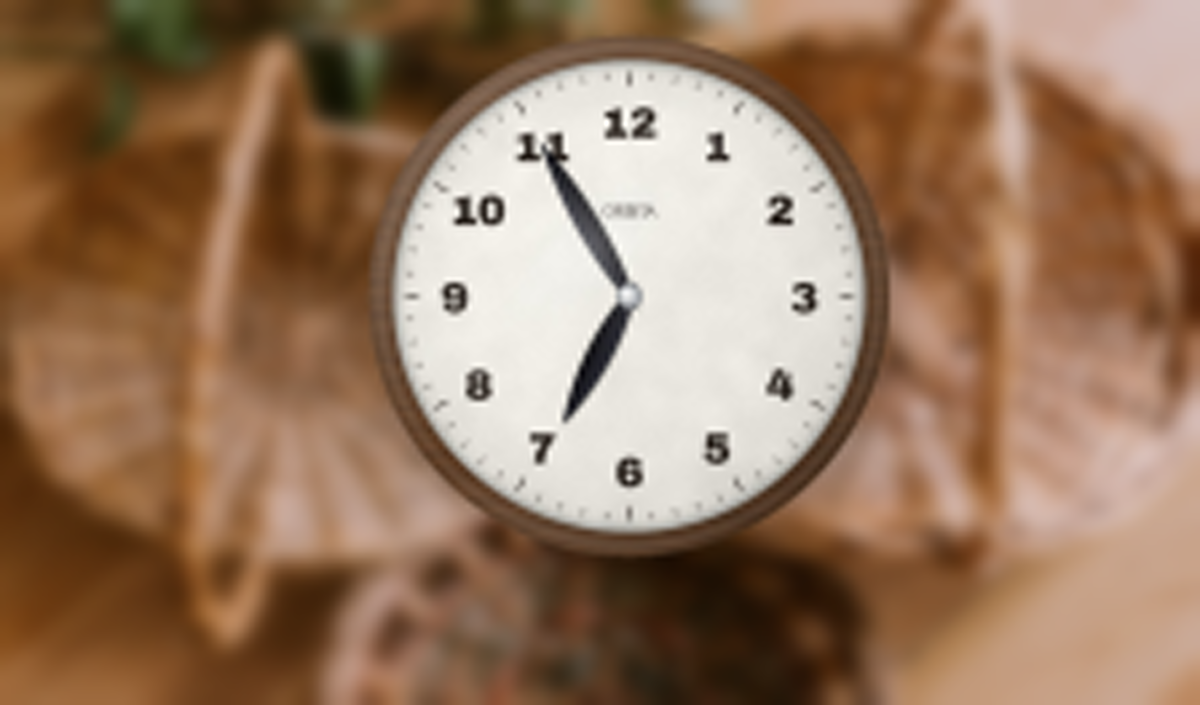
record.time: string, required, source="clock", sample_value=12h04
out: 6h55
